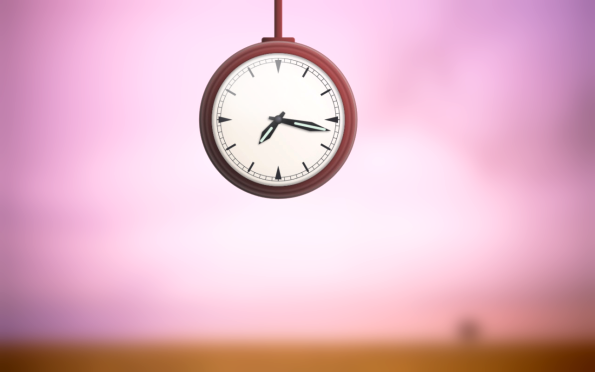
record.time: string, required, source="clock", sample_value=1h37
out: 7h17
